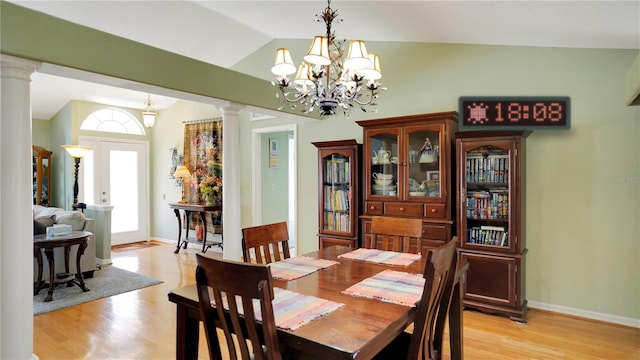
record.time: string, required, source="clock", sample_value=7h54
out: 18h08
